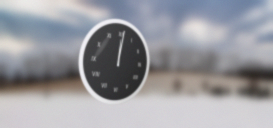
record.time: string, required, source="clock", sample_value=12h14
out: 12h01
